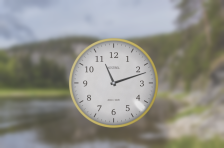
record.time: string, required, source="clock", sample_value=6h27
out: 11h12
